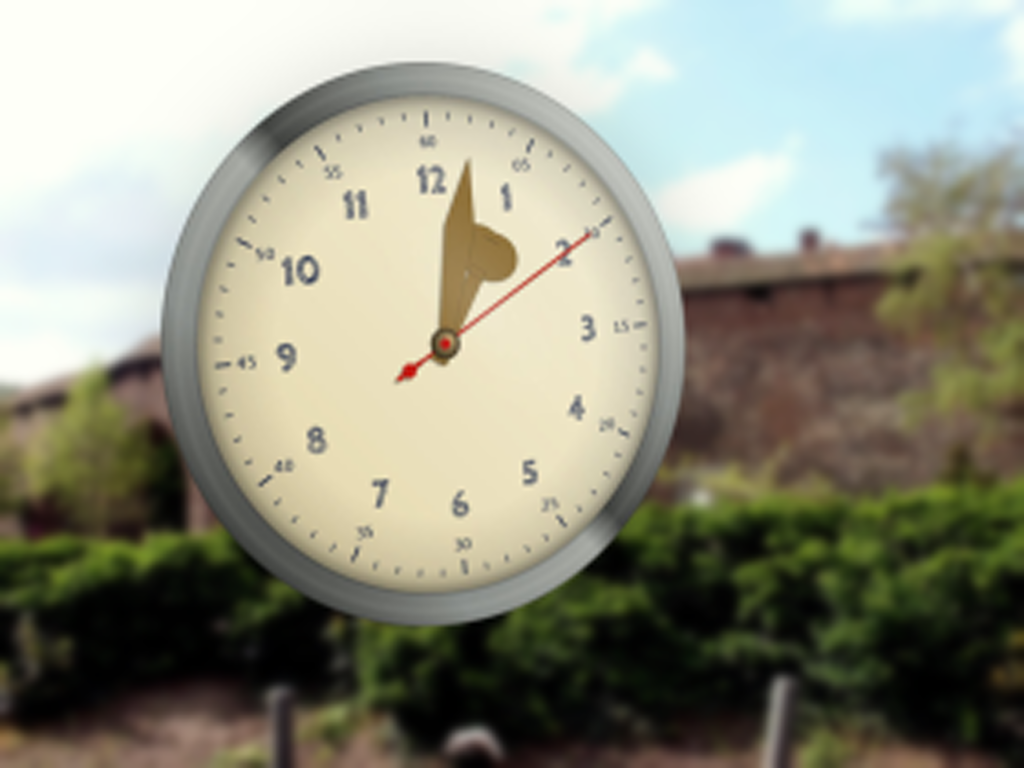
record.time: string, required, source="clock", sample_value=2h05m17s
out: 1h02m10s
